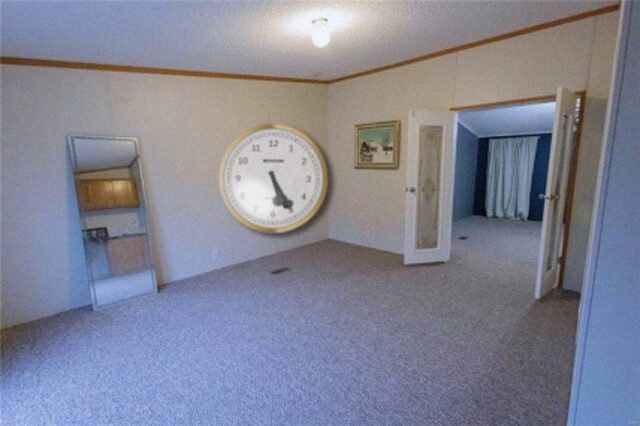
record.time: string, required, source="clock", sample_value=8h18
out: 5h25
